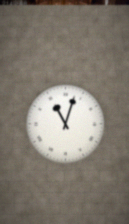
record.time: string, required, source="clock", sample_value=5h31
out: 11h03
